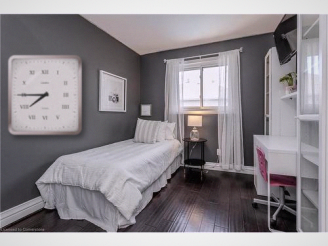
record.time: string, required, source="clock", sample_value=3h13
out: 7h45
